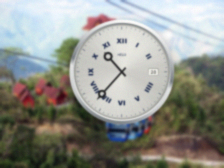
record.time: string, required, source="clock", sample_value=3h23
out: 10h37
